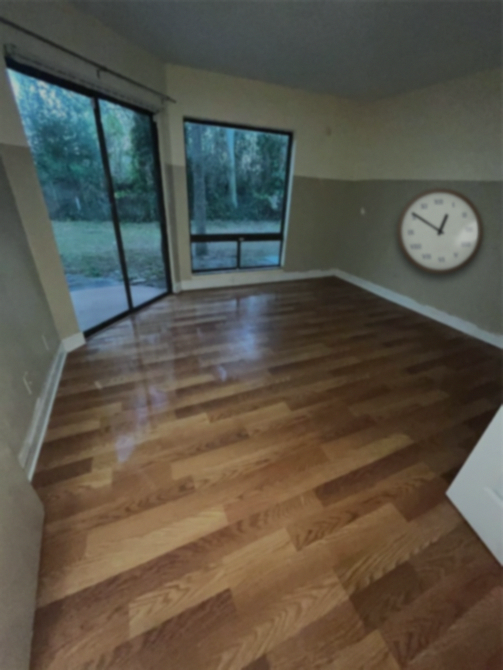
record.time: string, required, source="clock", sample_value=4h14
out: 12h51
